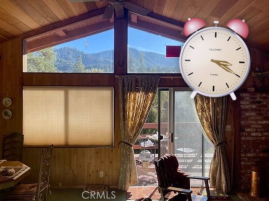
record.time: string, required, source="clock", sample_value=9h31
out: 3h20
